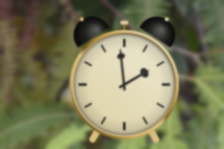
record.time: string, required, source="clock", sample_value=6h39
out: 1h59
